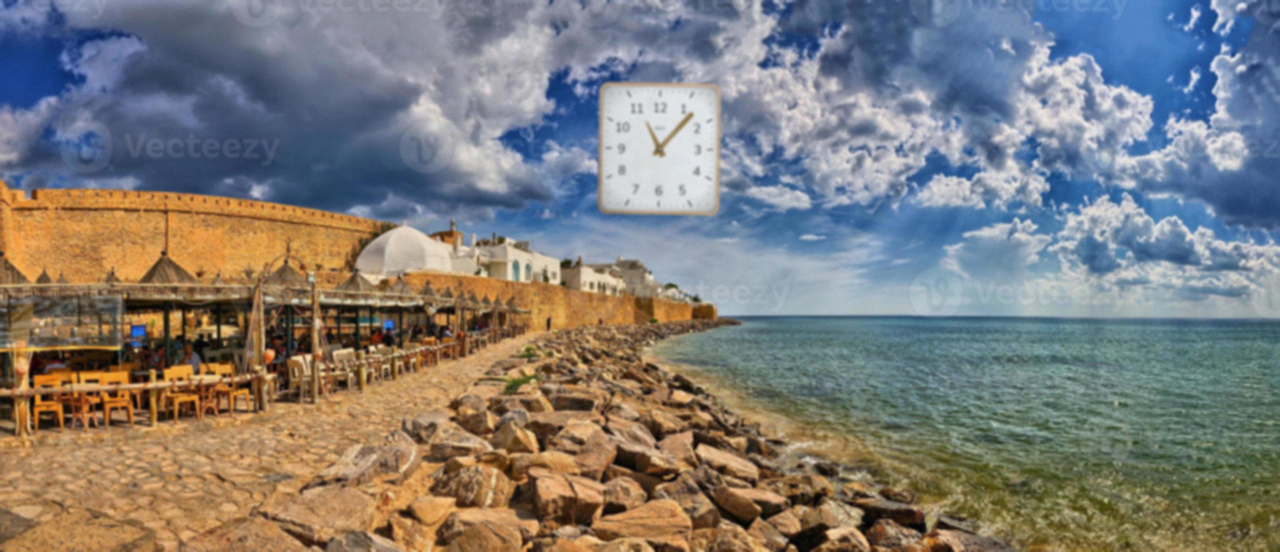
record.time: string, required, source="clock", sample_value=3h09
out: 11h07
